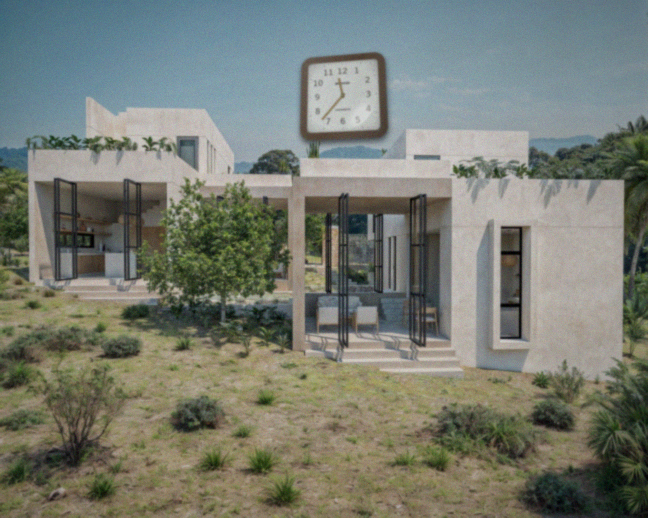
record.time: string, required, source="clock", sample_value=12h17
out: 11h37
